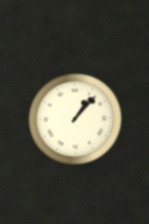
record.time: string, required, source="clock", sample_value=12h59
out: 1h07
